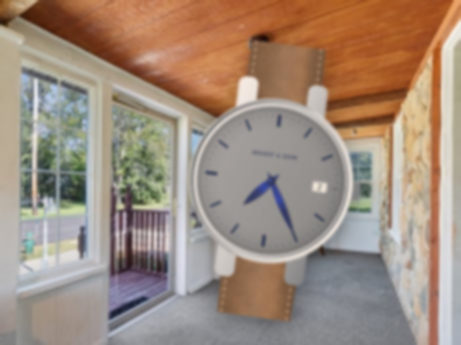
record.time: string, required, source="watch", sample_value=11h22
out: 7h25
